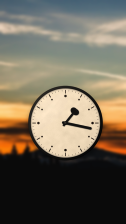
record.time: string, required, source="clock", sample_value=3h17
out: 1h17
